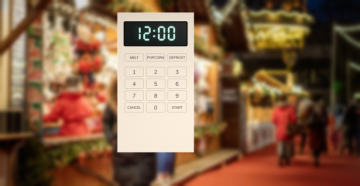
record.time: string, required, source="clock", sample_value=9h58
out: 12h00
